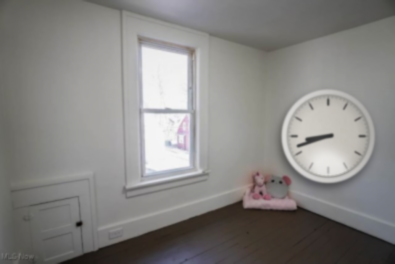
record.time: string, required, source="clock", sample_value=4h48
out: 8h42
